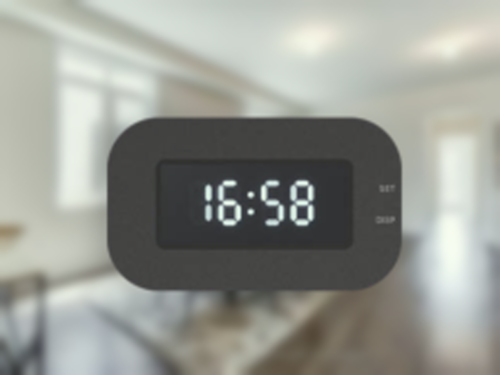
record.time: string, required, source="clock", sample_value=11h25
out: 16h58
